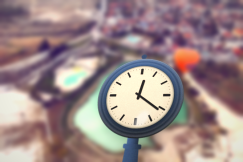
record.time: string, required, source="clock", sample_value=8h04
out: 12h21
